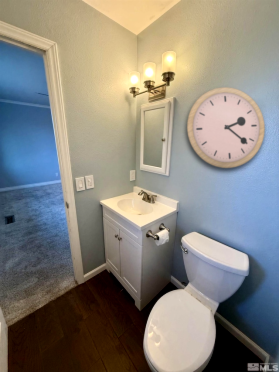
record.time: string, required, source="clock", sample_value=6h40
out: 2h22
